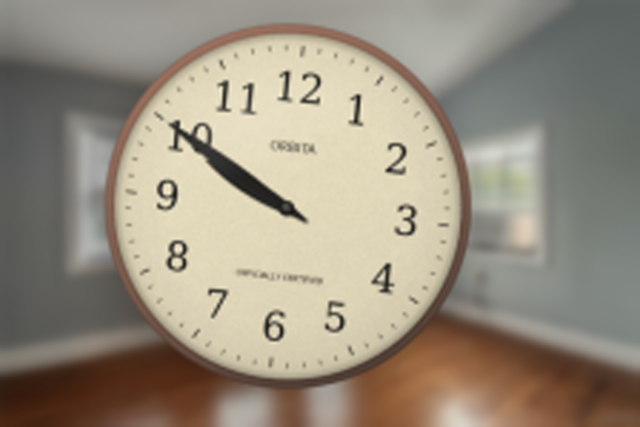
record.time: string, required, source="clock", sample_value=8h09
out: 9h50
